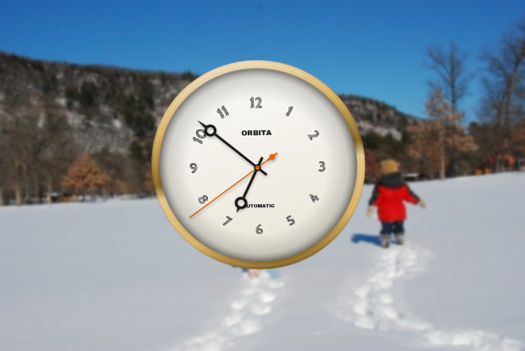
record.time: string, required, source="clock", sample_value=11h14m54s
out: 6h51m39s
